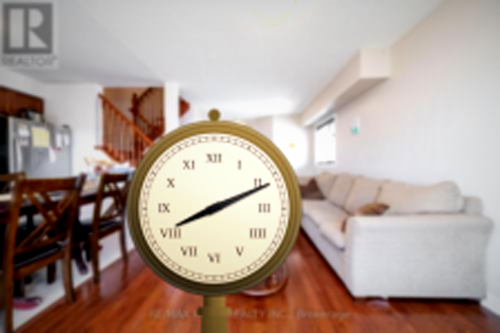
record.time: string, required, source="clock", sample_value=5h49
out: 8h11
